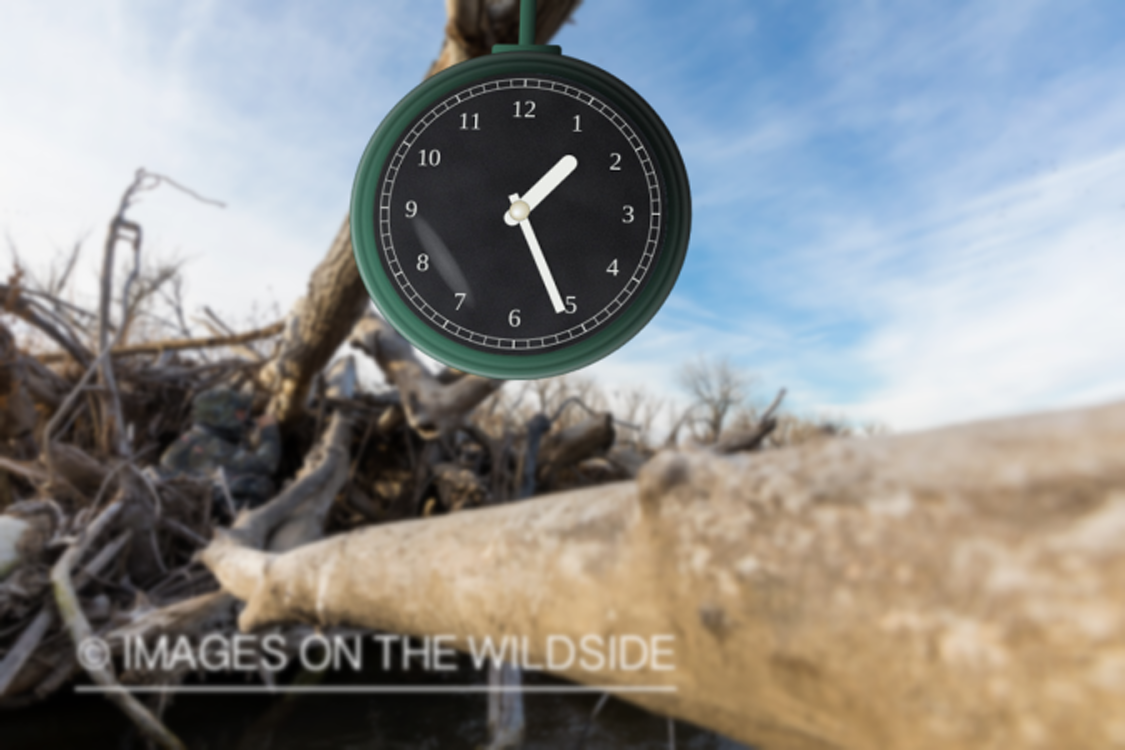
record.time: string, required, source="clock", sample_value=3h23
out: 1h26
